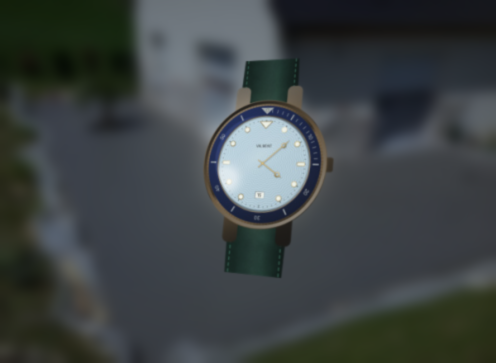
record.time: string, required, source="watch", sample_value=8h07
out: 4h08
